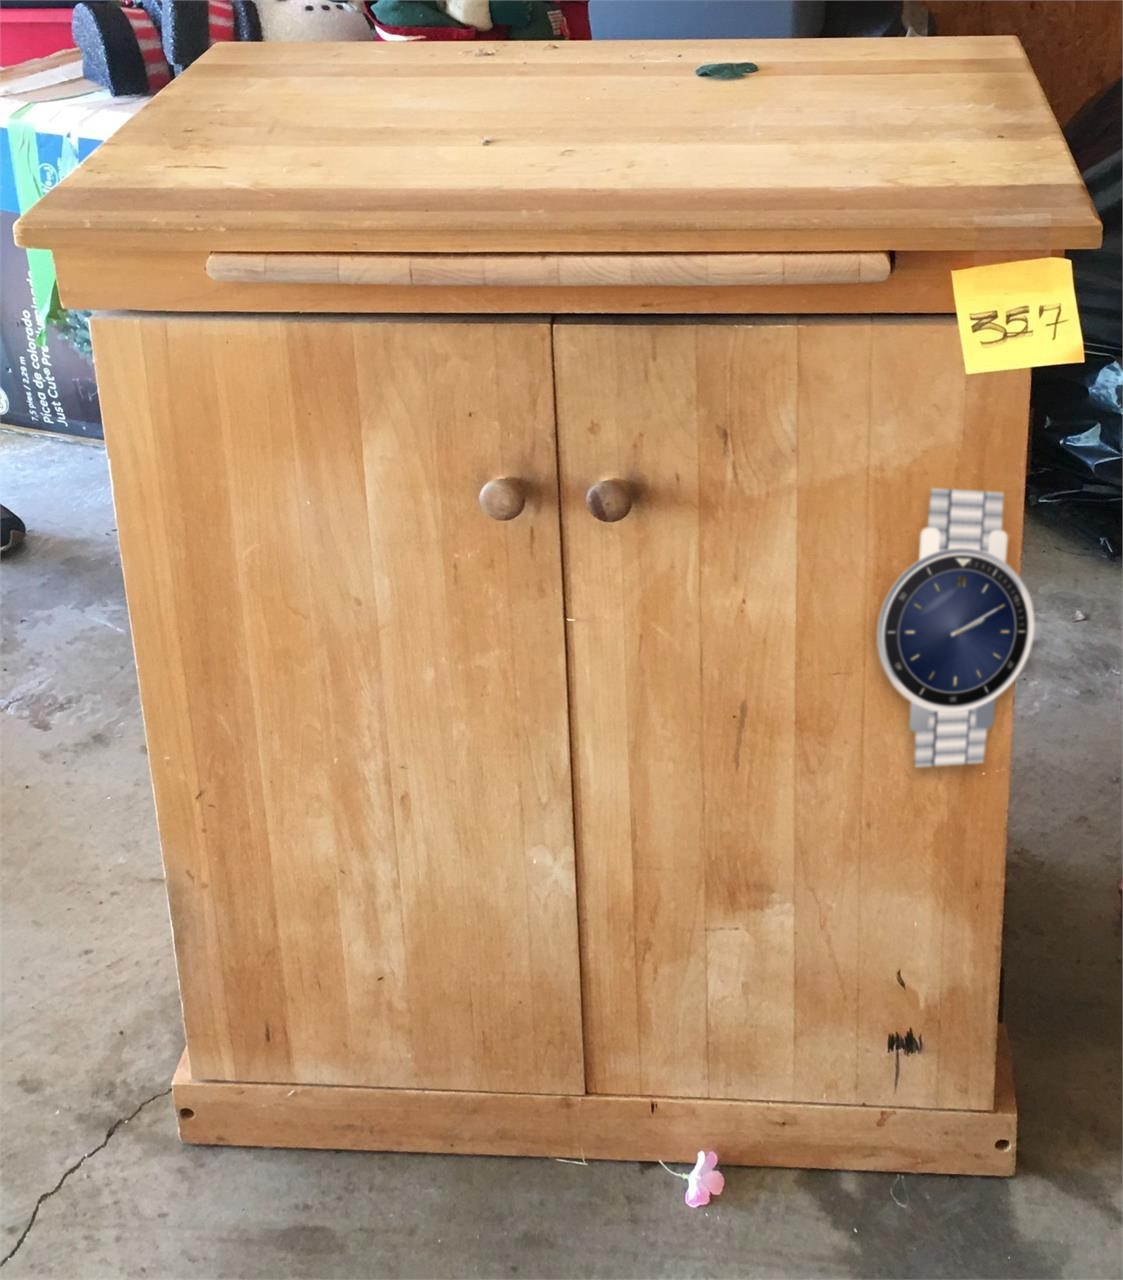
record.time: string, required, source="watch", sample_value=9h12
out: 2h10
